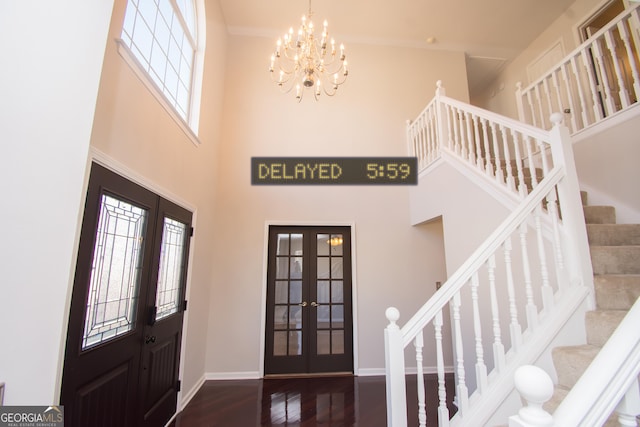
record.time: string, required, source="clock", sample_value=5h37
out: 5h59
